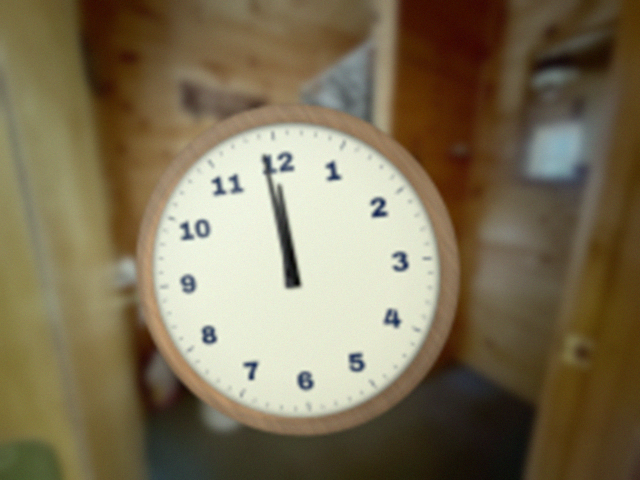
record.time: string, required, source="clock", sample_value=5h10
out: 11h59
